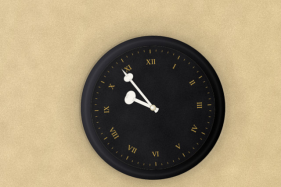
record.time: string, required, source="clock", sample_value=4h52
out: 9h54
